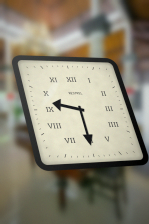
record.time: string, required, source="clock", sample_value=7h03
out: 9h30
